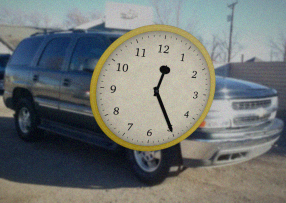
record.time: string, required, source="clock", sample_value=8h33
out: 12h25
